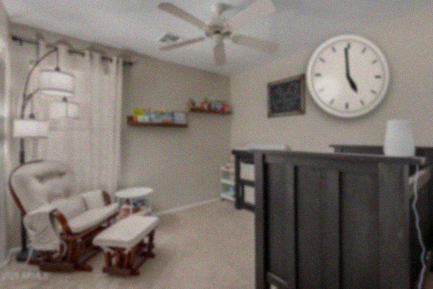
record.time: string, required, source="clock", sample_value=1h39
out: 4h59
